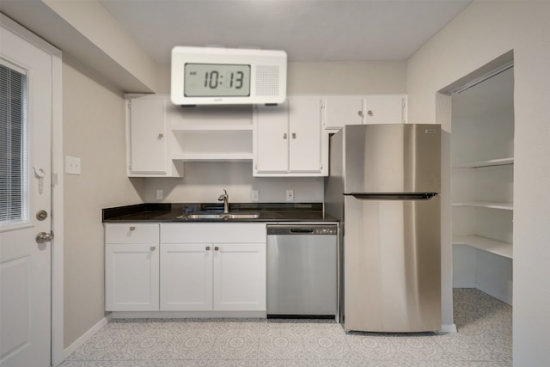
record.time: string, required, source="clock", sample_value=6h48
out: 10h13
